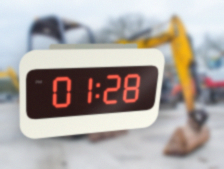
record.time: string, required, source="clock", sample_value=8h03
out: 1h28
